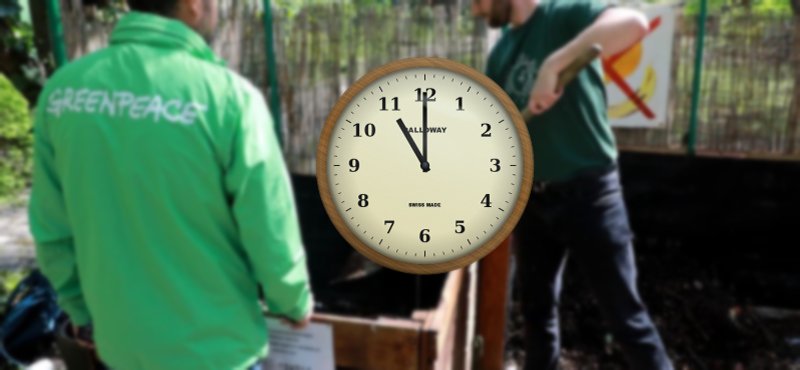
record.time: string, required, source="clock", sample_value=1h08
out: 11h00
